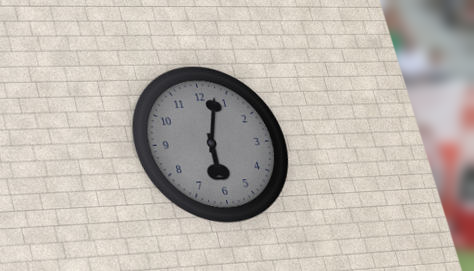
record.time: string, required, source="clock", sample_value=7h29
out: 6h03
